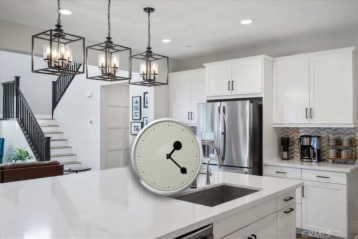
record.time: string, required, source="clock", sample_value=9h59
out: 1h22
